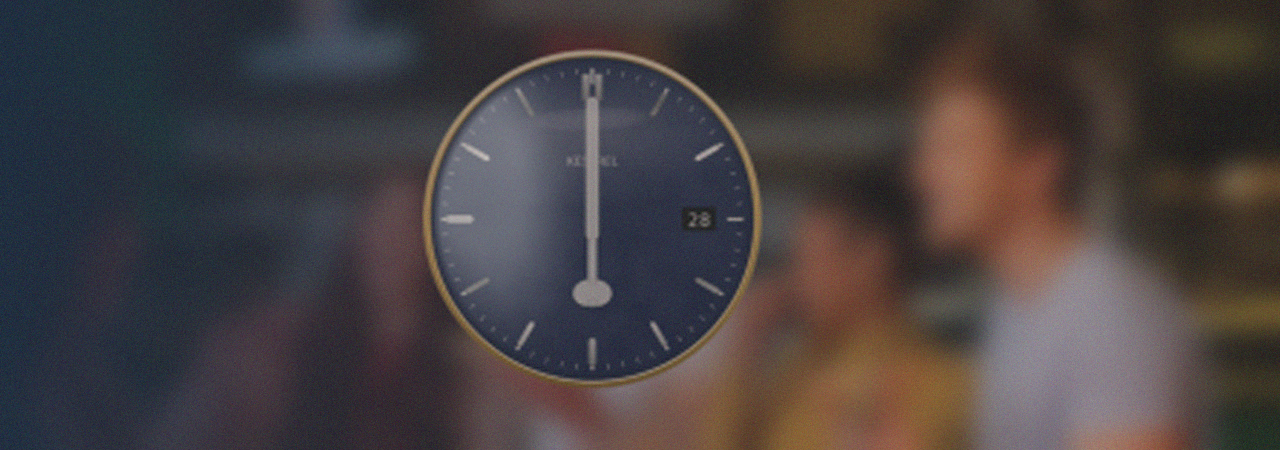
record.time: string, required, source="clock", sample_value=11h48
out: 6h00
